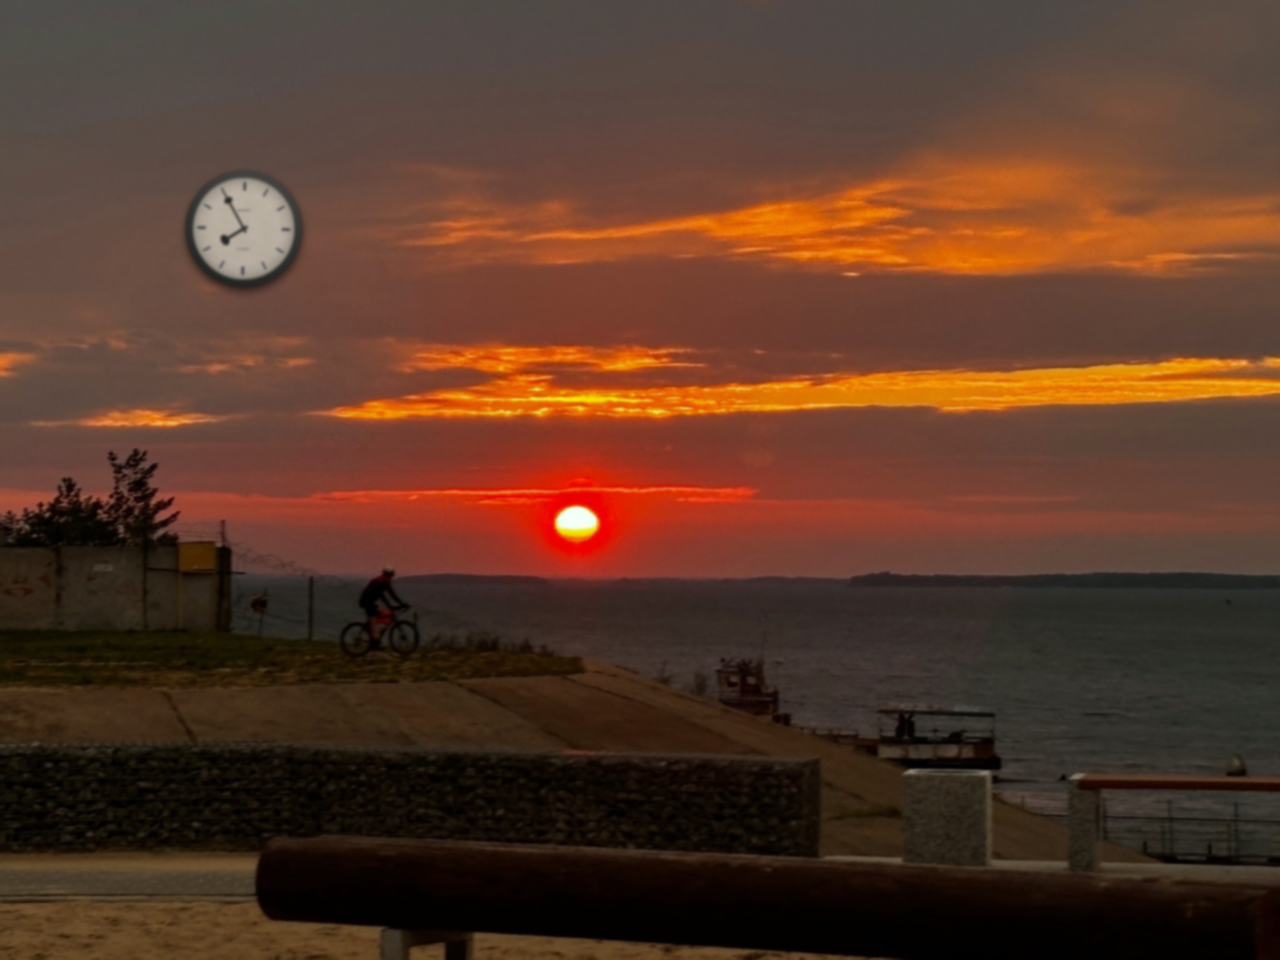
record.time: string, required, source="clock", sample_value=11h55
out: 7h55
